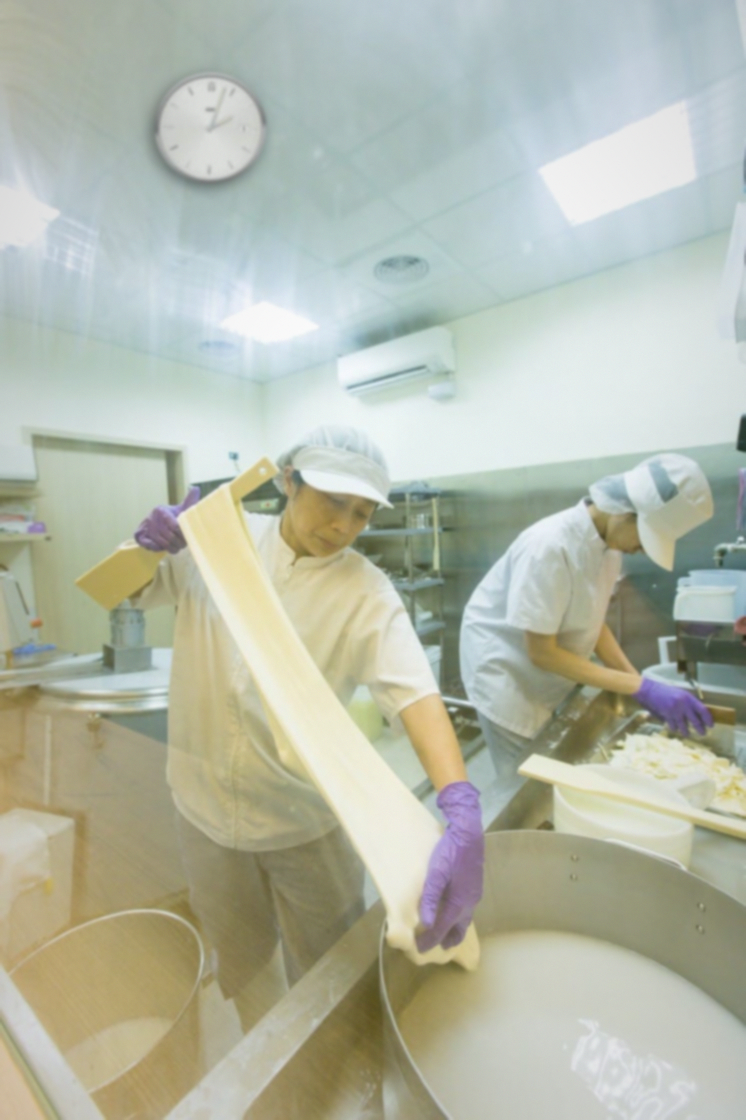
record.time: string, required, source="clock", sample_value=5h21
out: 2h03
